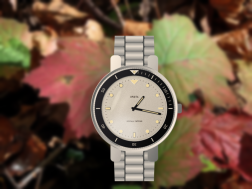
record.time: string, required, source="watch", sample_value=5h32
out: 1h17
